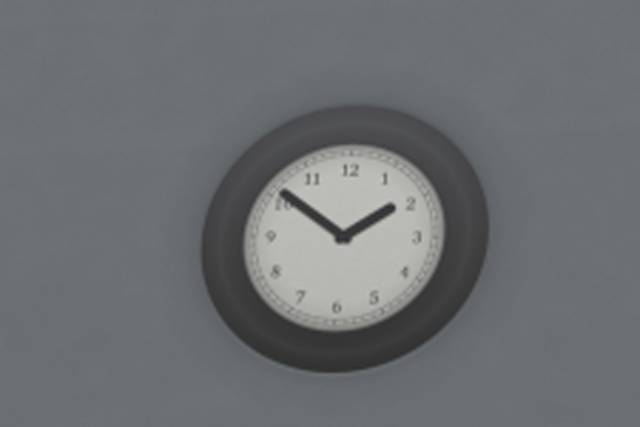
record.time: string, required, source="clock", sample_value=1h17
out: 1h51
